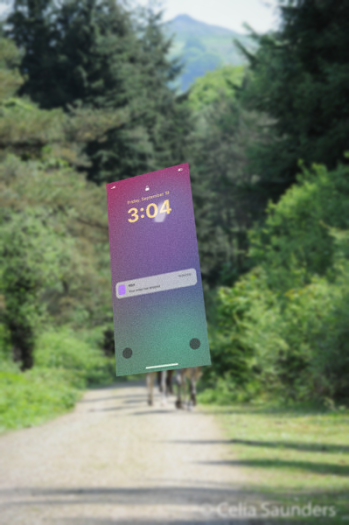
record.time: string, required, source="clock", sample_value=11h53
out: 3h04
